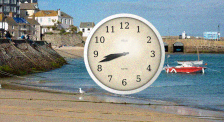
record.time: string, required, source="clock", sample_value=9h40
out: 8h42
